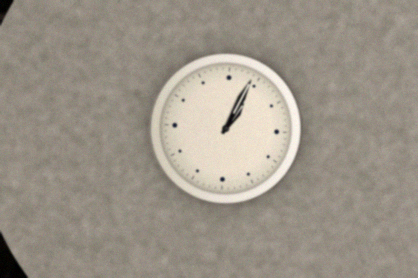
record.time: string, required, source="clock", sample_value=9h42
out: 1h04
